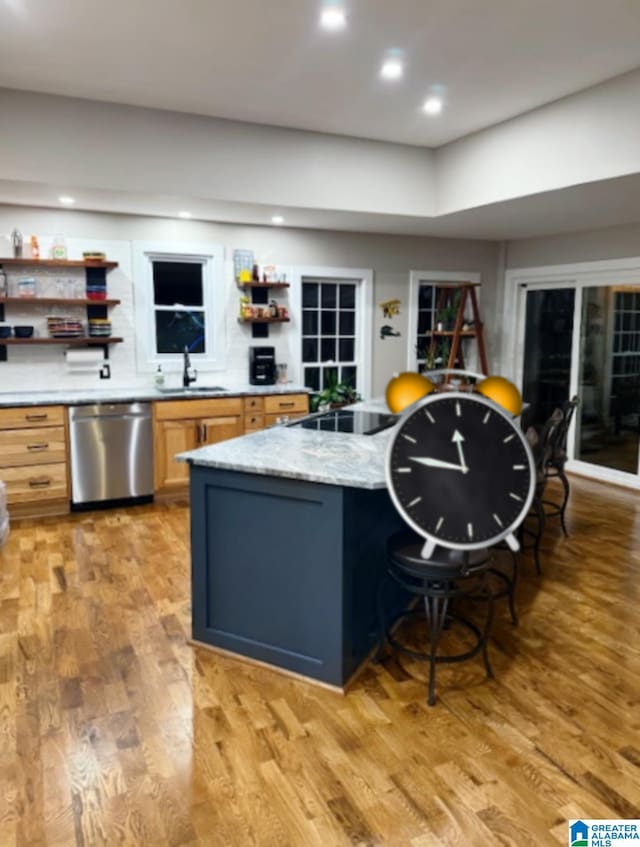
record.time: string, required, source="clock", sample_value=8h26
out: 11h47
